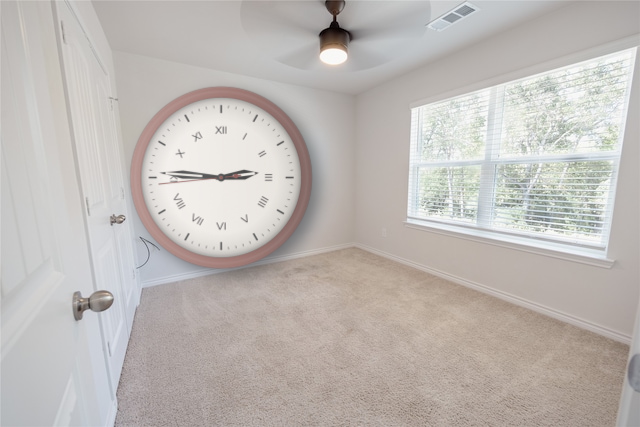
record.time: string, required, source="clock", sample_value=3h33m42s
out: 2h45m44s
